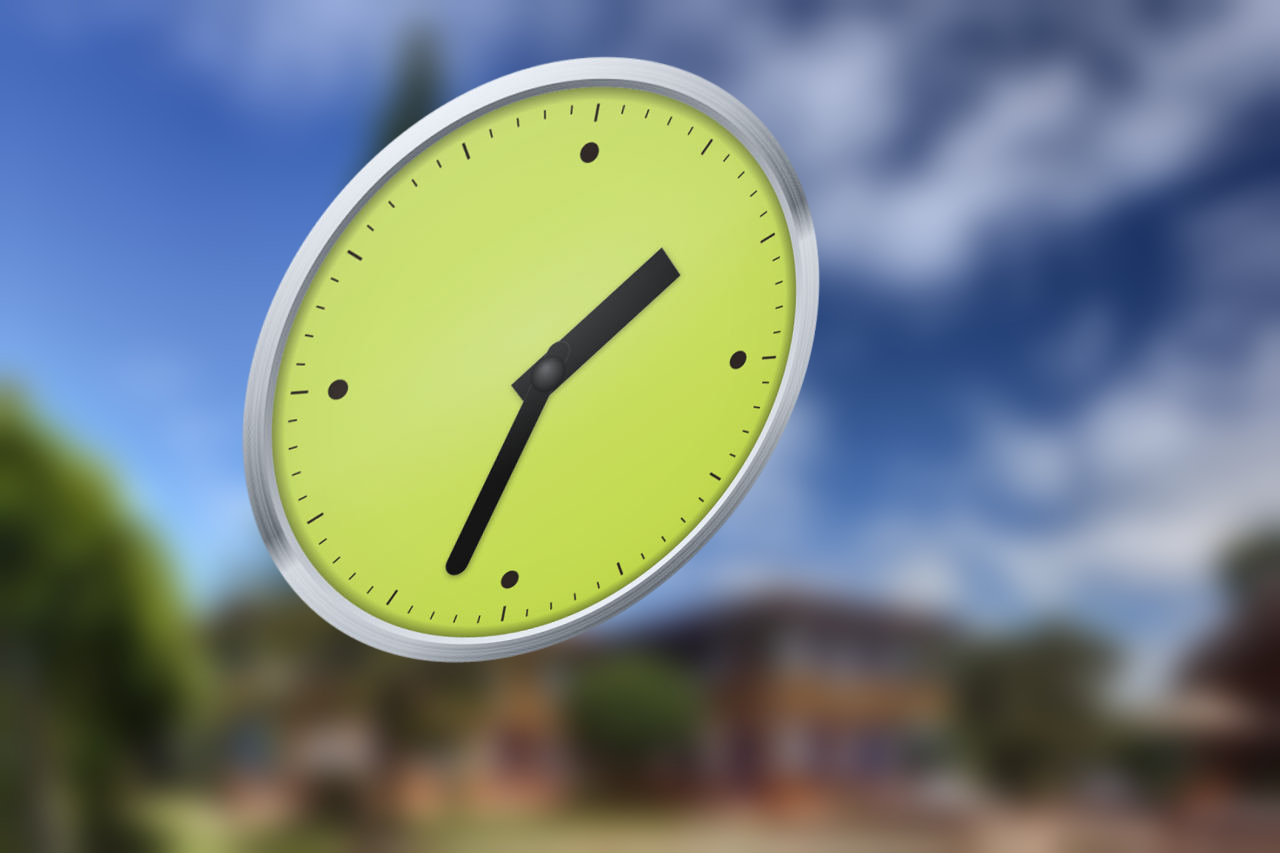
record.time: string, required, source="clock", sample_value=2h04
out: 1h33
